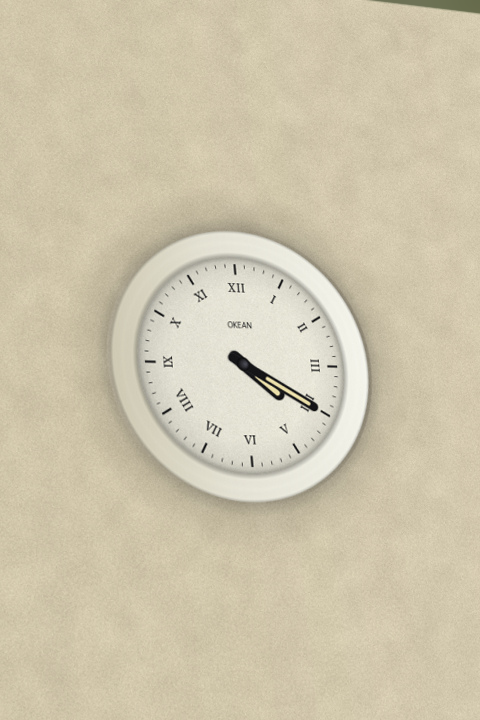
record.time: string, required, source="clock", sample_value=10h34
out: 4h20
